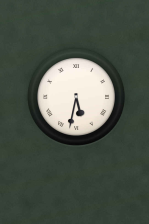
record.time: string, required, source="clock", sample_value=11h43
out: 5h32
